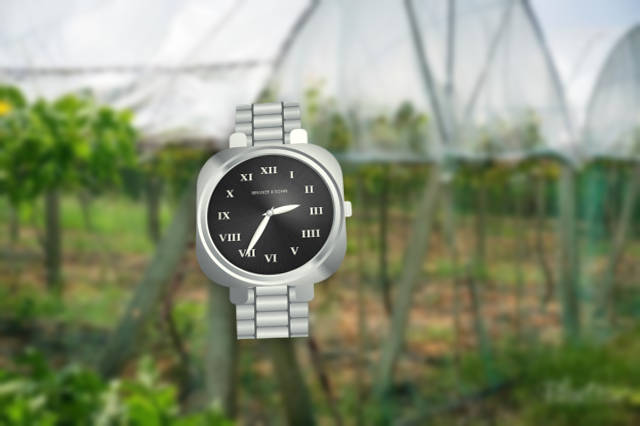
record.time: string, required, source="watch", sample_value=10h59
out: 2h35
